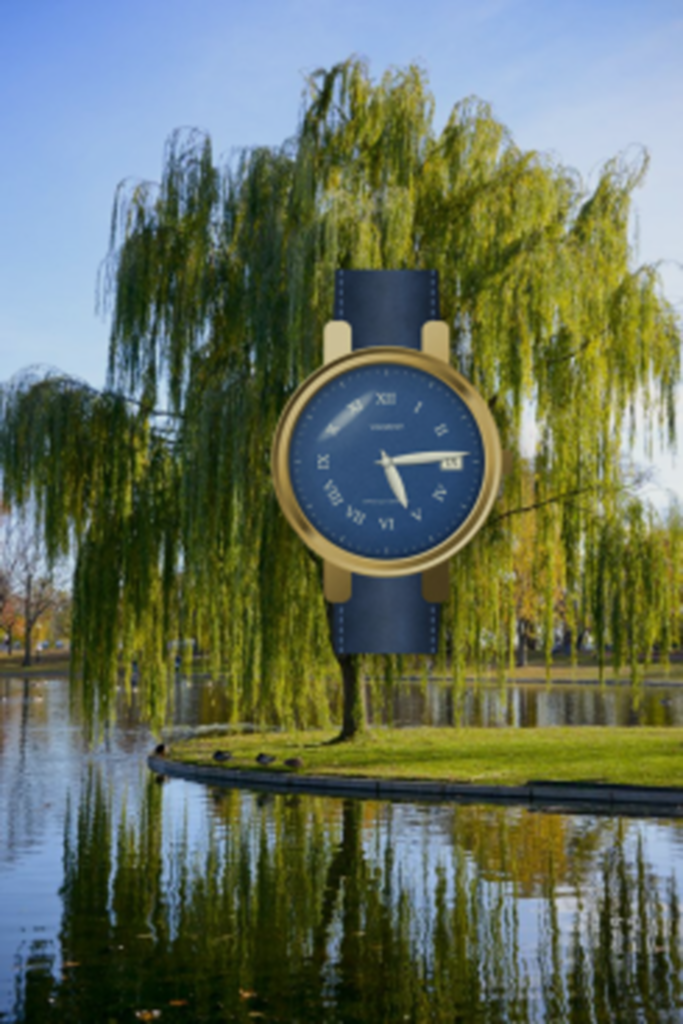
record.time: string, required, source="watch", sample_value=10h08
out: 5h14
